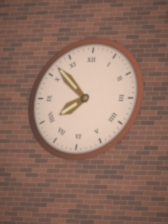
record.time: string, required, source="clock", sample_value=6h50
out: 7h52
